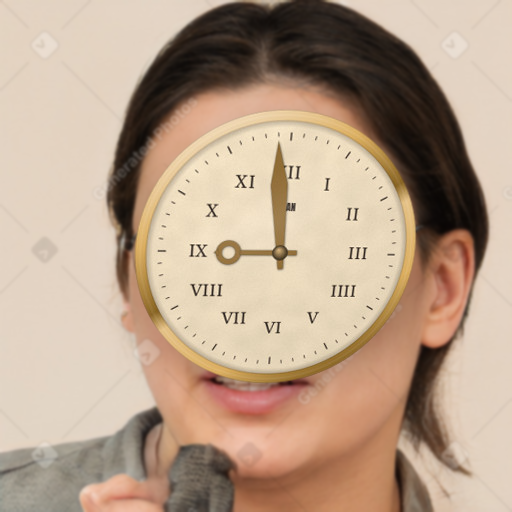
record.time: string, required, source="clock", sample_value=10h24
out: 8h59
